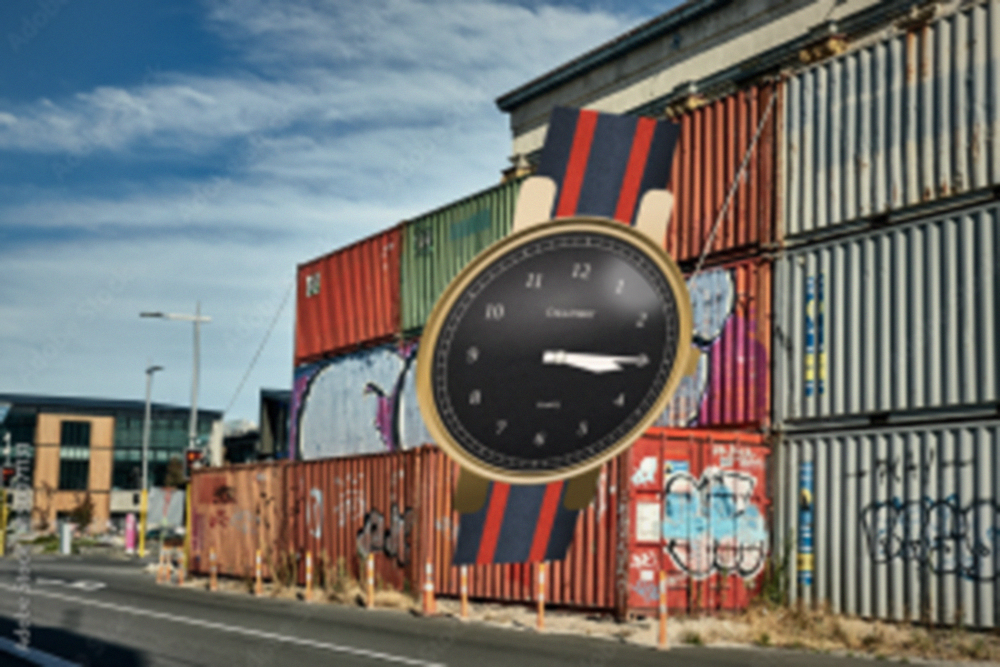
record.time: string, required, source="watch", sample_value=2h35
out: 3h15
